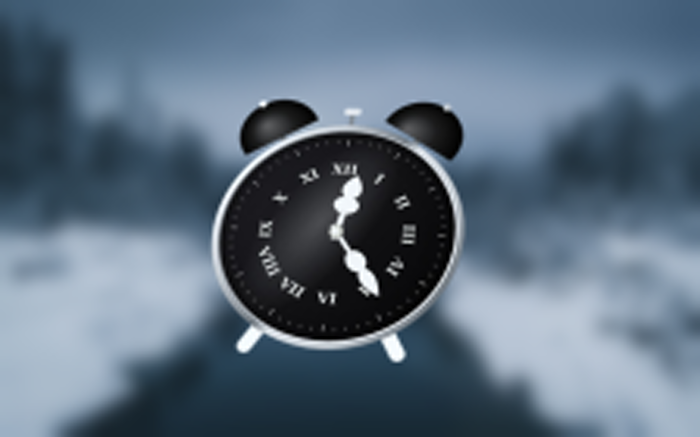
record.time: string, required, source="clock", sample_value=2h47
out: 12h24
